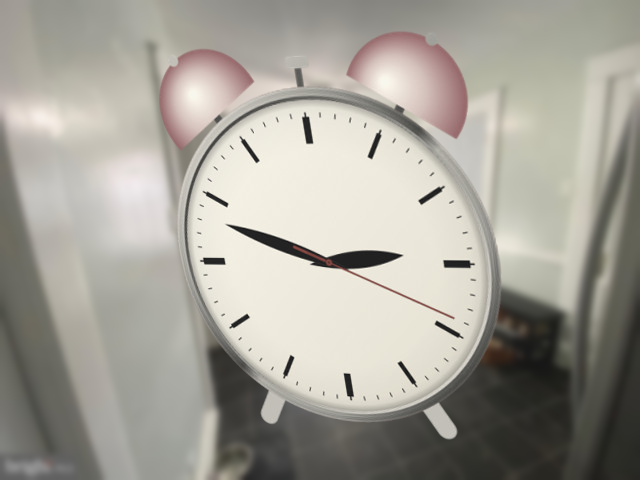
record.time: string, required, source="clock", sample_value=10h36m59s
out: 2h48m19s
